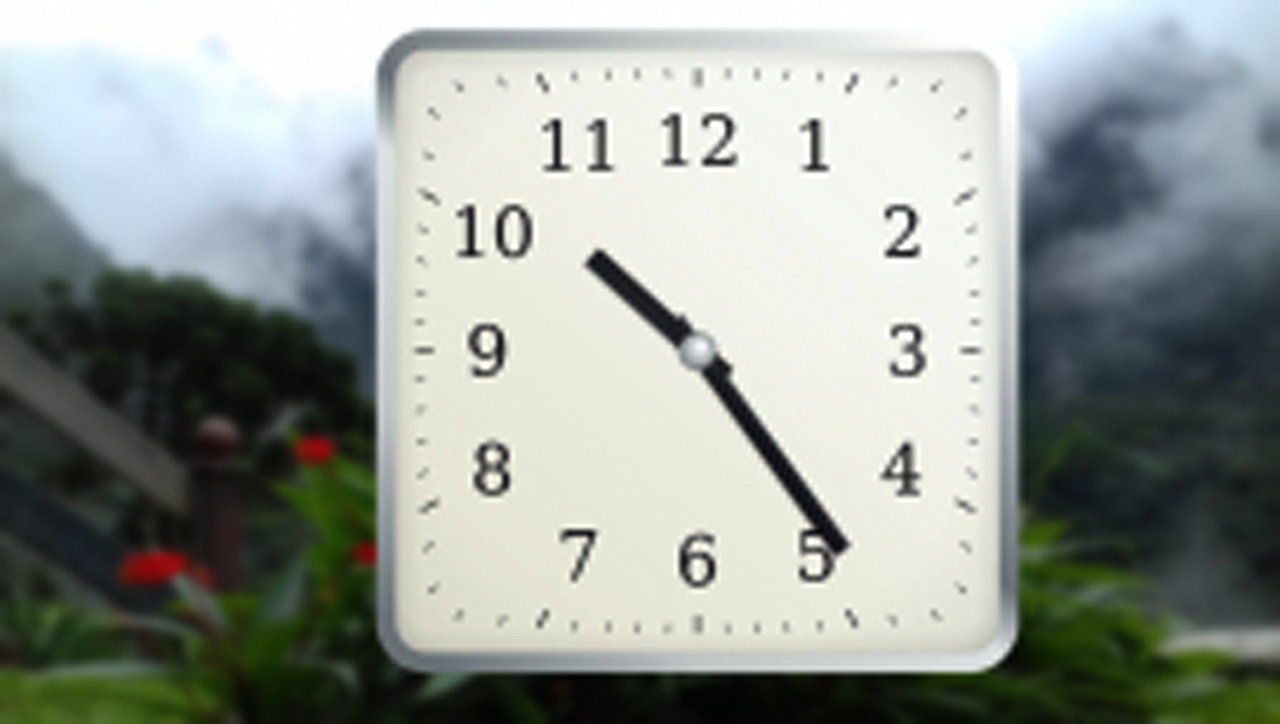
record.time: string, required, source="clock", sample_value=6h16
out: 10h24
